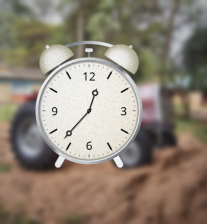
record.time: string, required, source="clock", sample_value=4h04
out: 12h37
